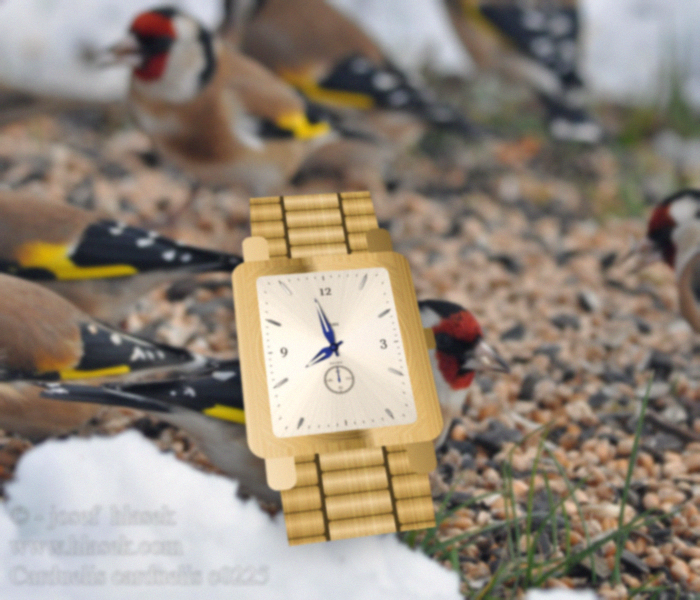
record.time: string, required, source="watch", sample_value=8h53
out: 7h58
